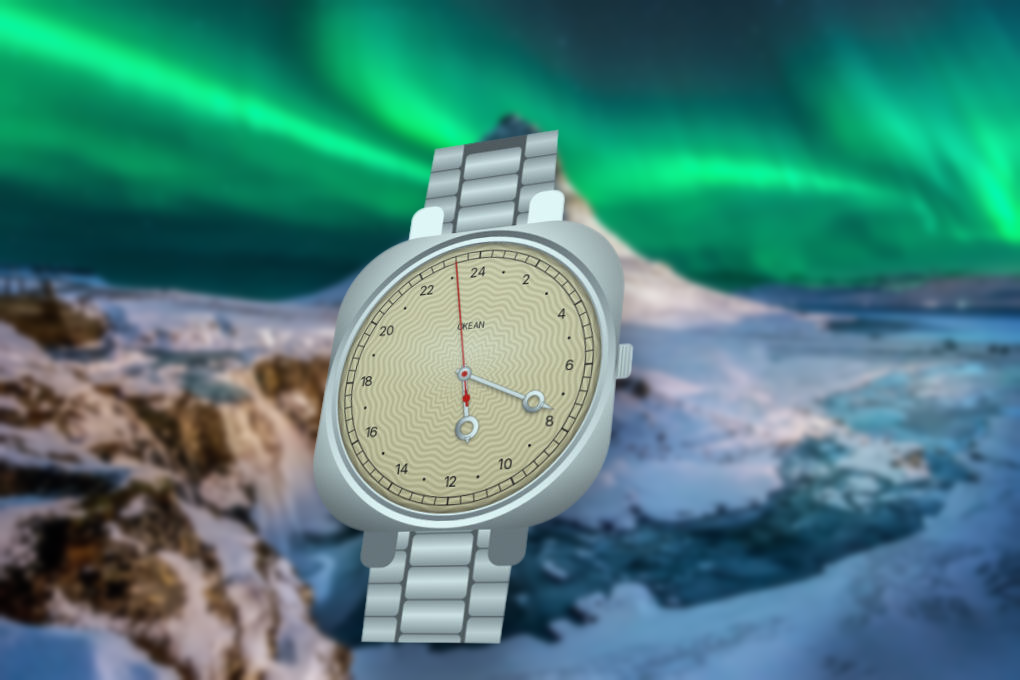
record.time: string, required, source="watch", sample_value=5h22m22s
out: 11h18m58s
